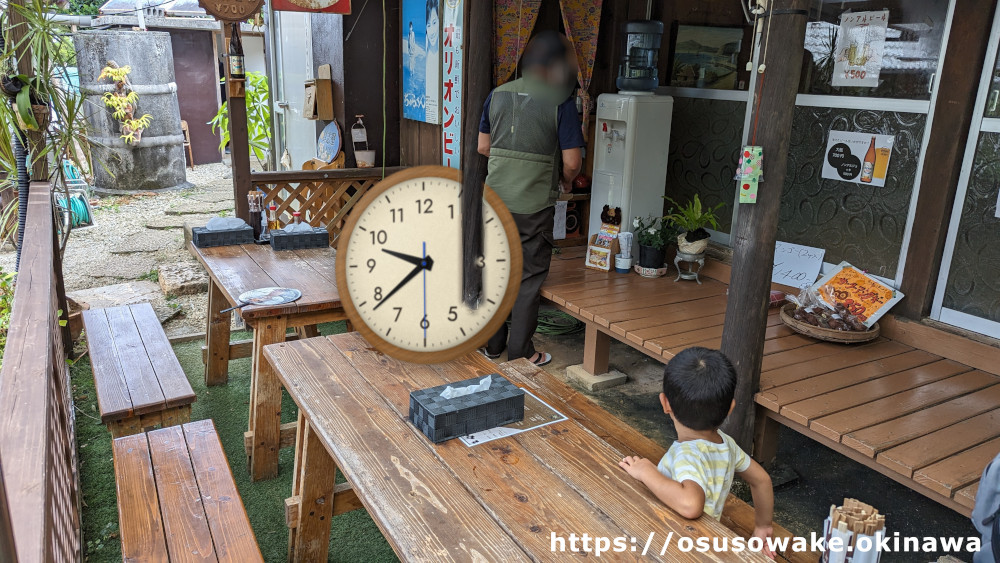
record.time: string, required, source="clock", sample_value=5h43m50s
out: 9h38m30s
